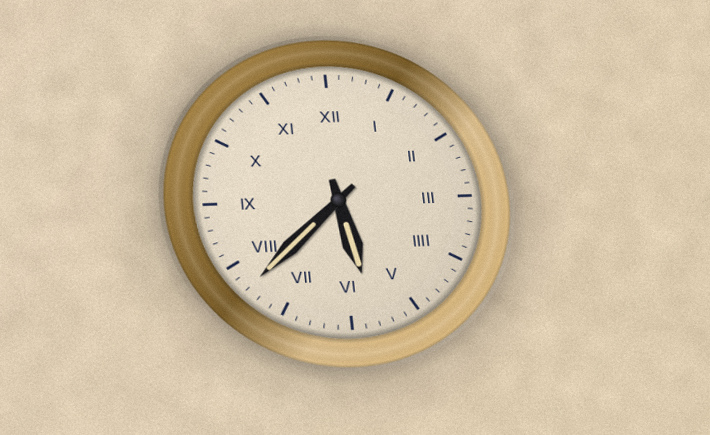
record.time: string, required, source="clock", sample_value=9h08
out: 5h38
